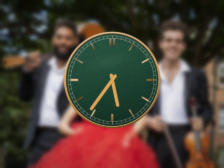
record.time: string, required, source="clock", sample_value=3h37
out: 5h36
